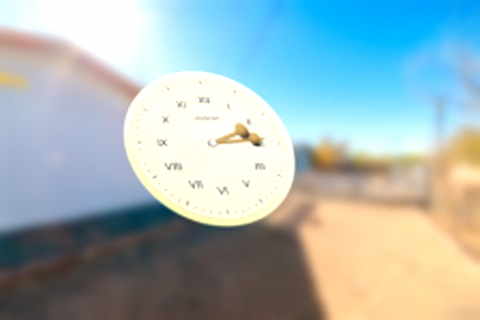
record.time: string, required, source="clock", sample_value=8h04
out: 2h14
